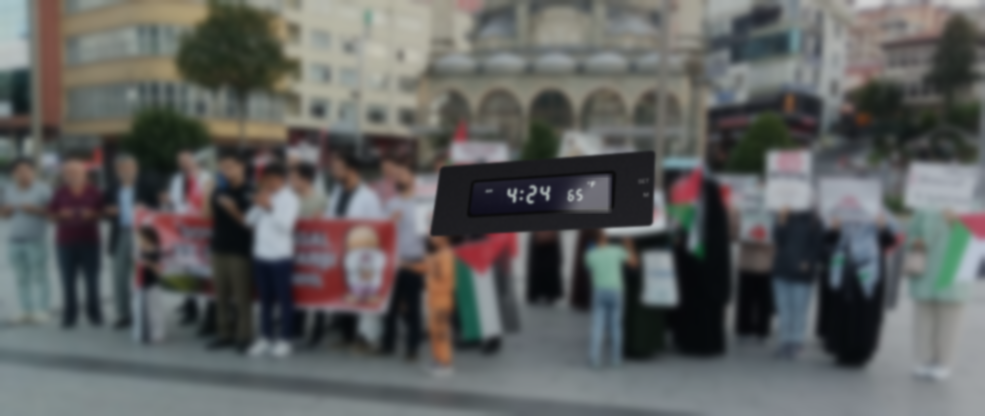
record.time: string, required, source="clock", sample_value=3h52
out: 4h24
